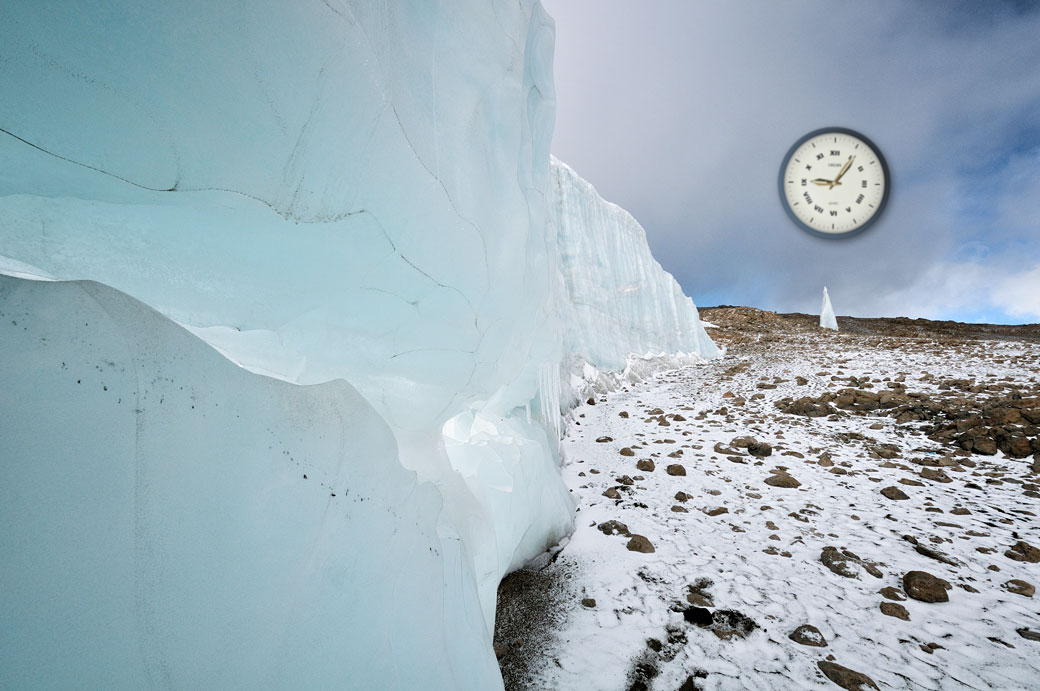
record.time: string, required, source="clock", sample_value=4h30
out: 9h06
